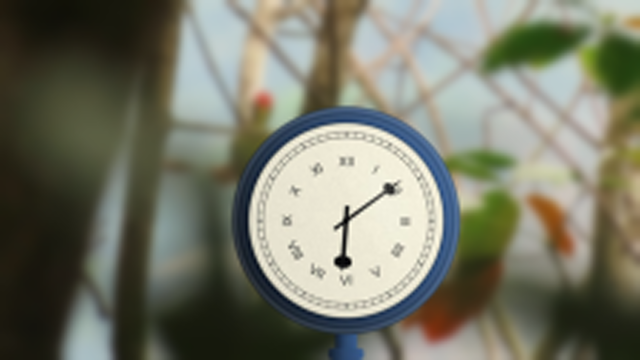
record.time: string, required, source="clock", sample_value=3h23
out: 6h09
